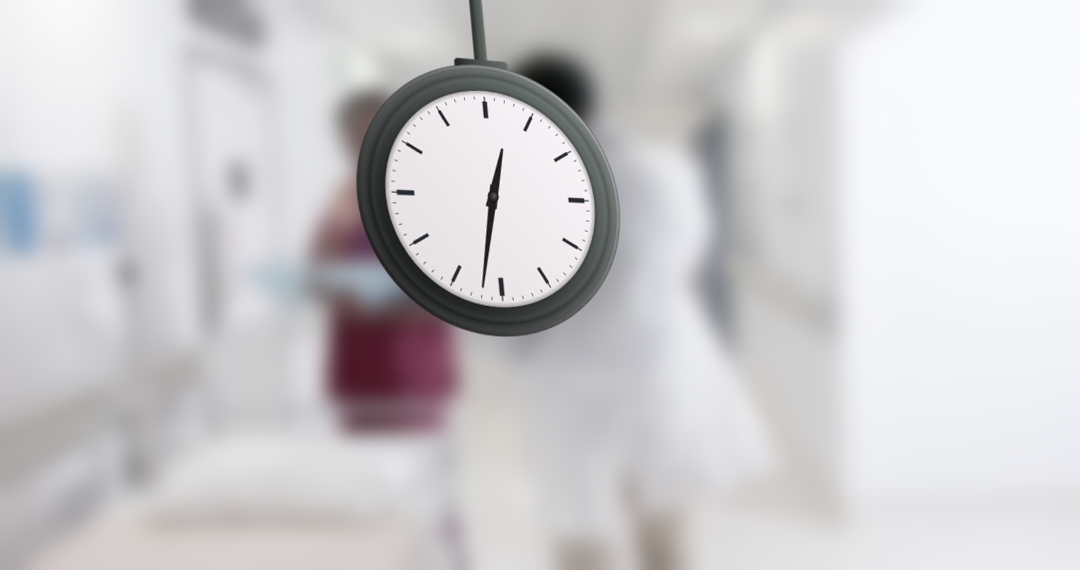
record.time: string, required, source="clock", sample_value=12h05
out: 12h32
